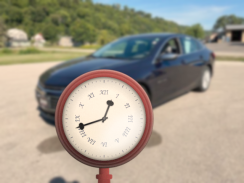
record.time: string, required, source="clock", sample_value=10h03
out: 12h42
